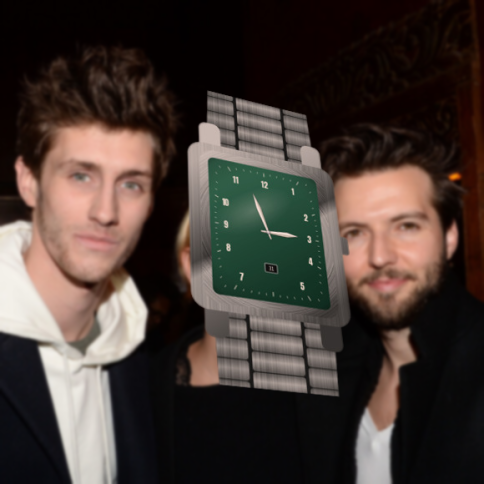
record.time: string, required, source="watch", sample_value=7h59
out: 2h57
